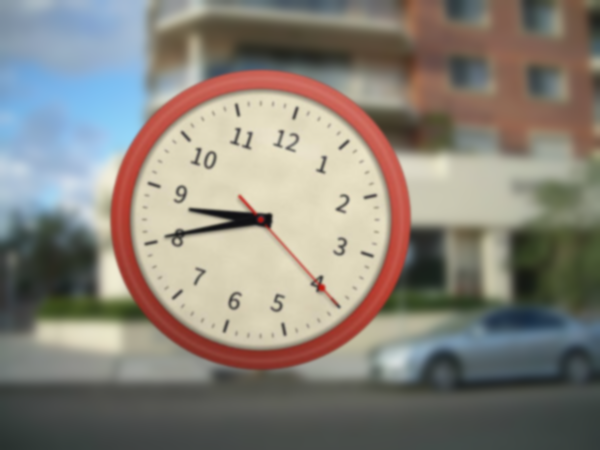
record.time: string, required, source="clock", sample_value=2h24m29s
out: 8h40m20s
